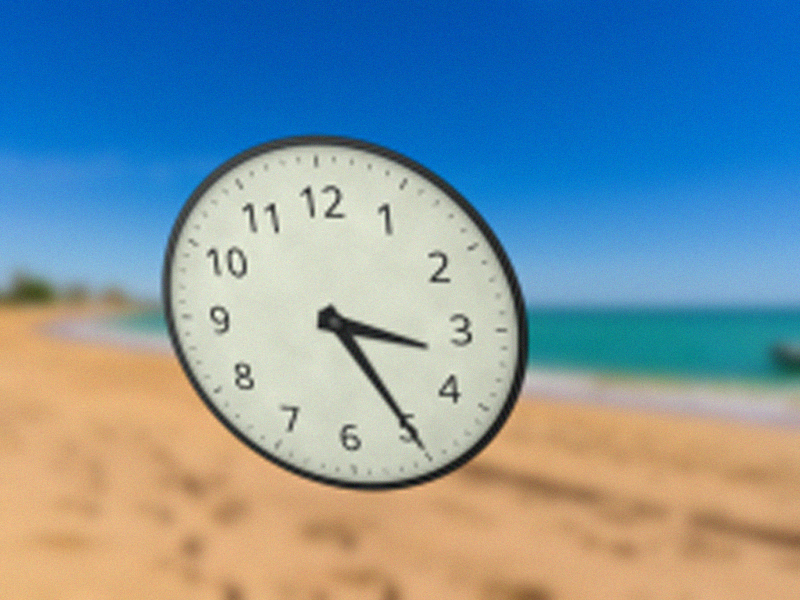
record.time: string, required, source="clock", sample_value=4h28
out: 3h25
